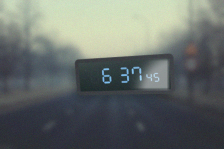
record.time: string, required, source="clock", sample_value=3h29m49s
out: 6h37m45s
